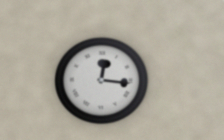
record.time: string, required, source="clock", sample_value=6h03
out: 12h16
